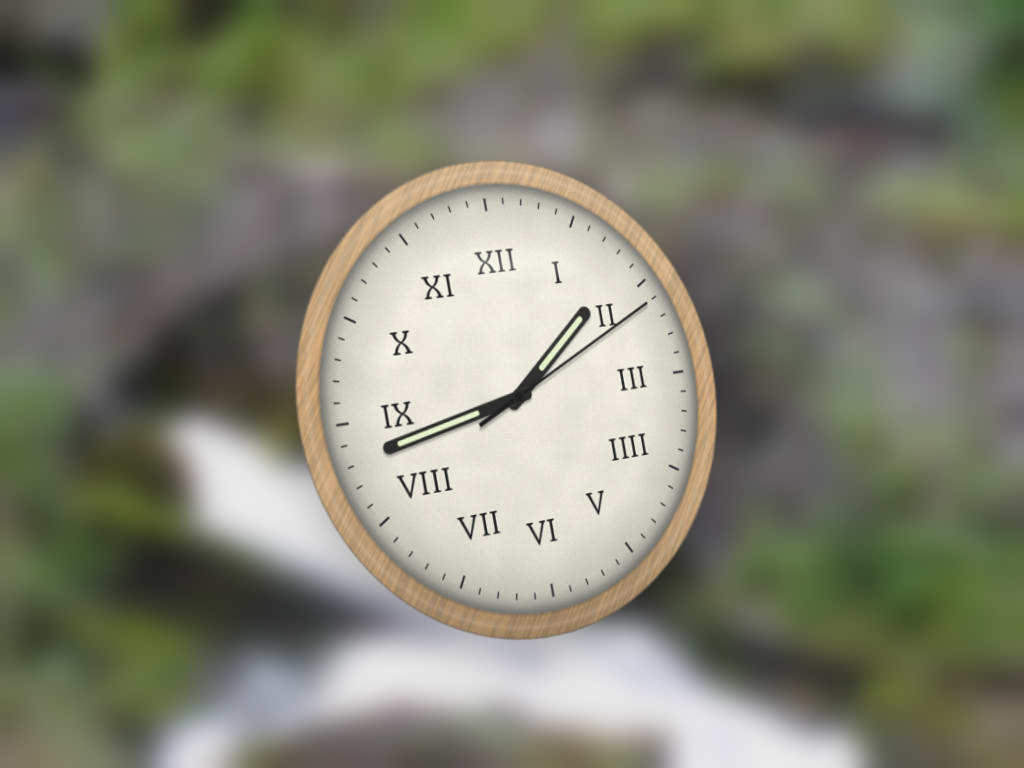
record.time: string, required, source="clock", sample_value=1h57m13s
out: 1h43m11s
